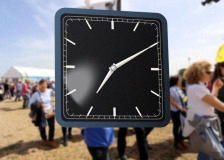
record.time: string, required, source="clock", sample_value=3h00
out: 7h10
